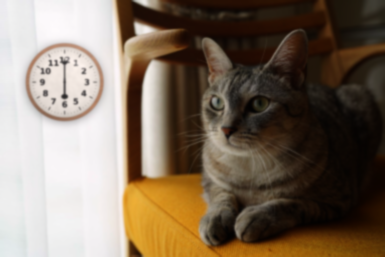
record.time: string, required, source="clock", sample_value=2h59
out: 6h00
